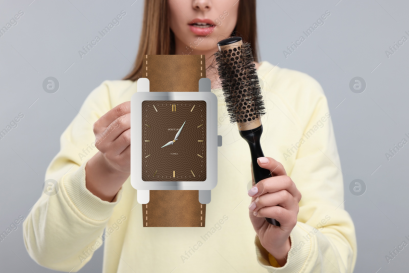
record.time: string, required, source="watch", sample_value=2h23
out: 8h05
